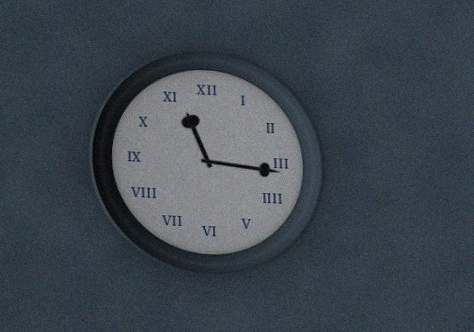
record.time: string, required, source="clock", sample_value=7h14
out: 11h16
